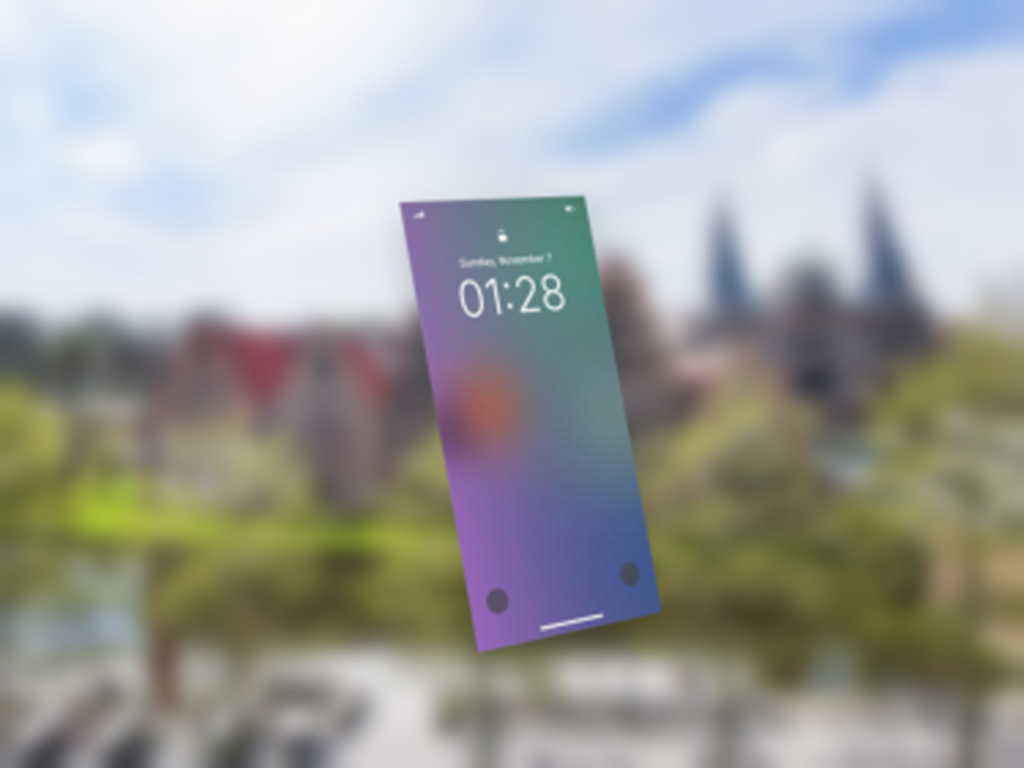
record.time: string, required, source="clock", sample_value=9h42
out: 1h28
